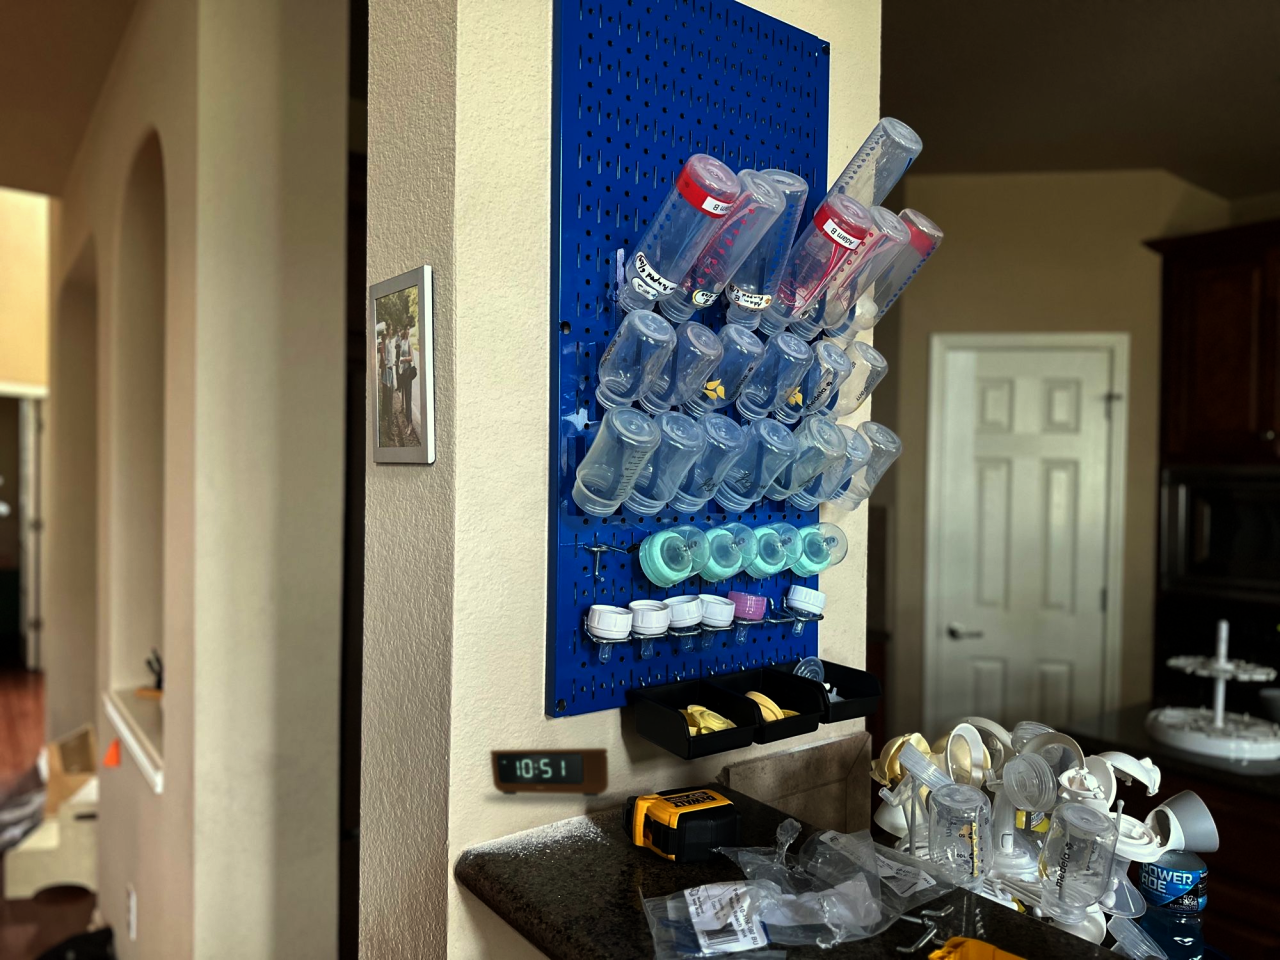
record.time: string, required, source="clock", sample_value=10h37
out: 10h51
